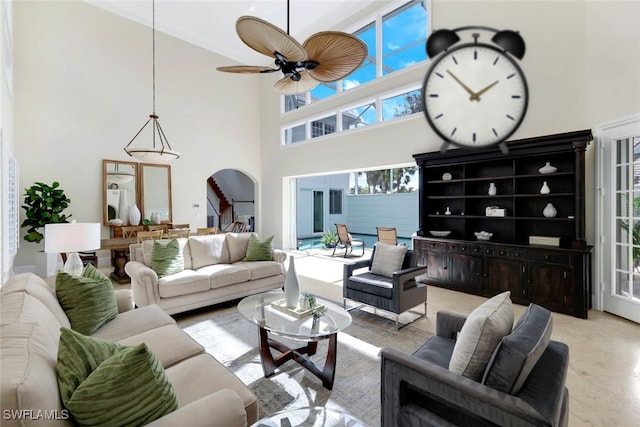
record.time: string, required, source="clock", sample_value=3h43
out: 1h52
